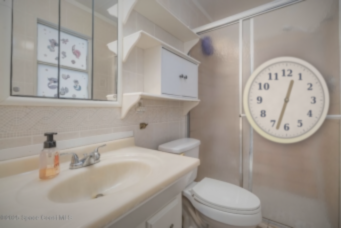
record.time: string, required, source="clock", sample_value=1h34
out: 12h33
